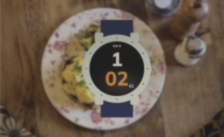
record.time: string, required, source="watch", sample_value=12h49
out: 1h02
